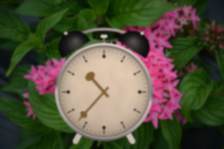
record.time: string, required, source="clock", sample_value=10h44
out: 10h37
